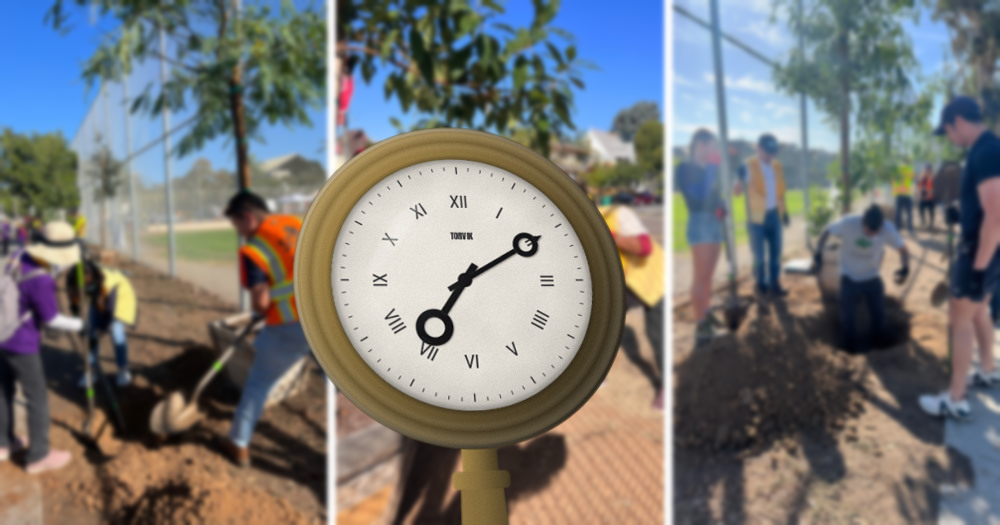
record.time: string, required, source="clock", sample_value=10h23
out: 7h10
